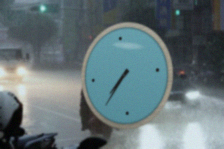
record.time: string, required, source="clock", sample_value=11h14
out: 7h37
